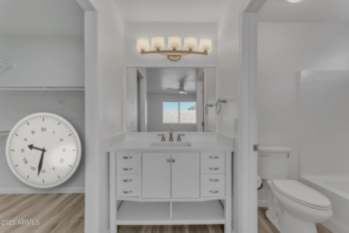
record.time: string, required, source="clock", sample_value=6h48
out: 9h32
